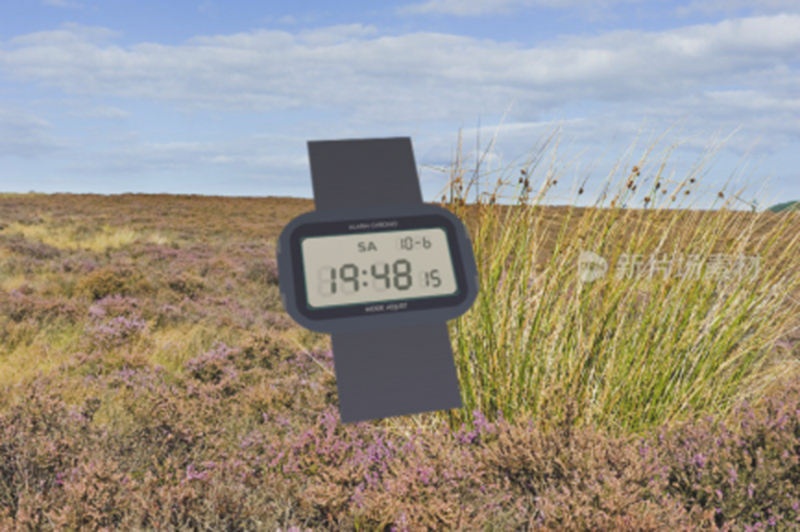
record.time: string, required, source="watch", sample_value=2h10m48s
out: 19h48m15s
